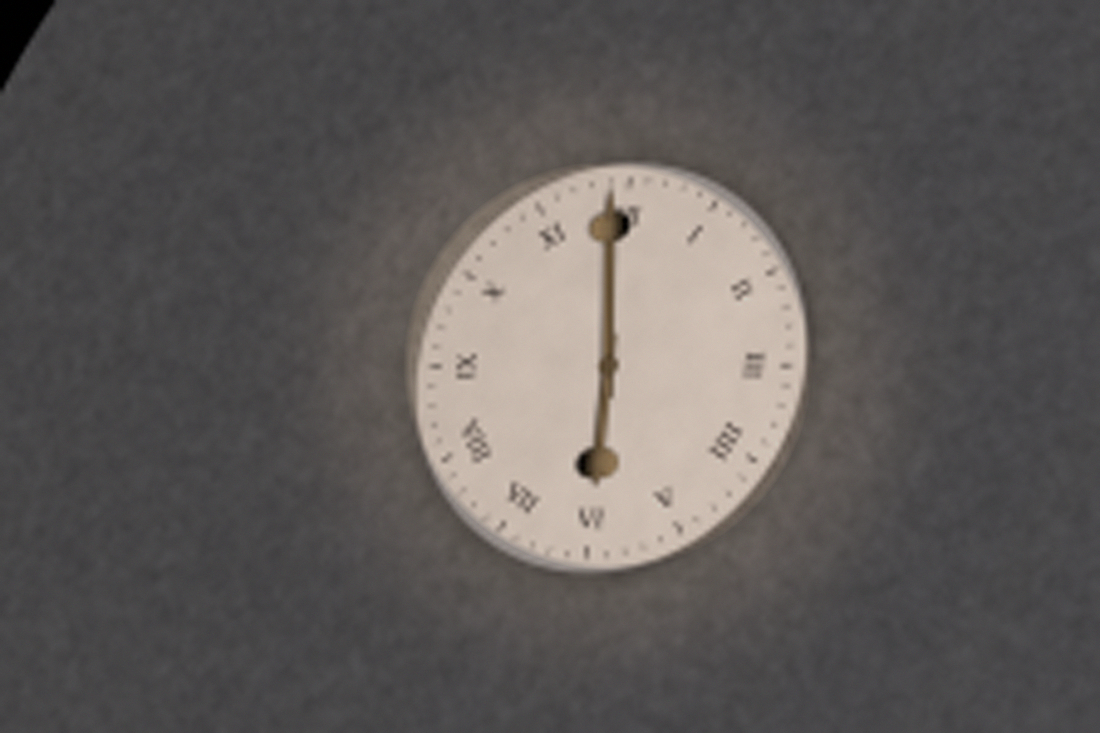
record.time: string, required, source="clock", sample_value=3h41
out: 5h59
